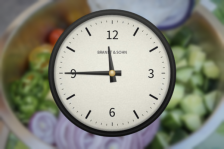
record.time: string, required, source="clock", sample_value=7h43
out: 11h45
